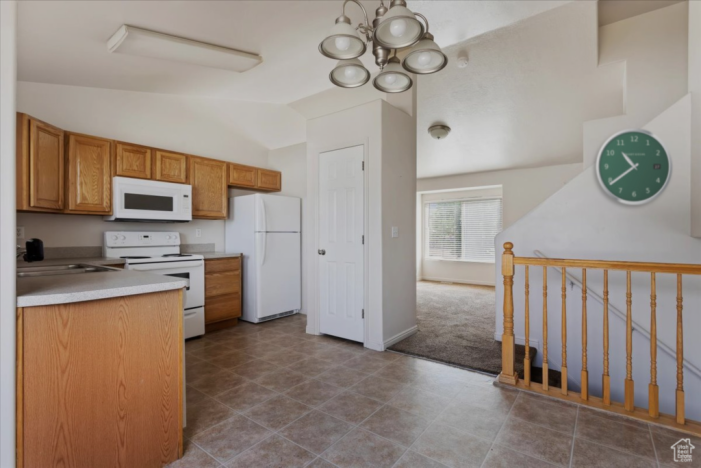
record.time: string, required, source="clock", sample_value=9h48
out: 10h39
